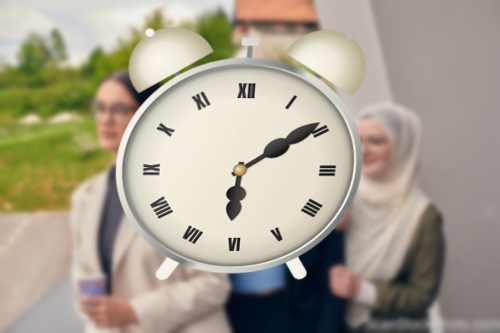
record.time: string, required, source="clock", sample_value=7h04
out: 6h09
